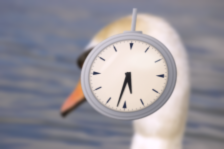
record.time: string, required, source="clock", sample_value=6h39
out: 5h32
